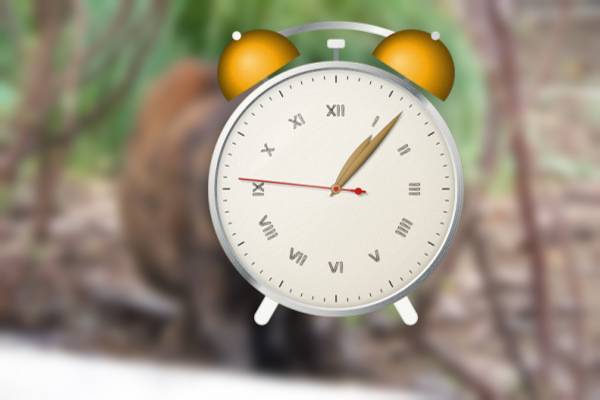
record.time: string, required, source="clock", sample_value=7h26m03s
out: 1h06m46s
